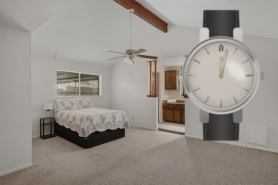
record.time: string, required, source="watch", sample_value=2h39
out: 12h02
